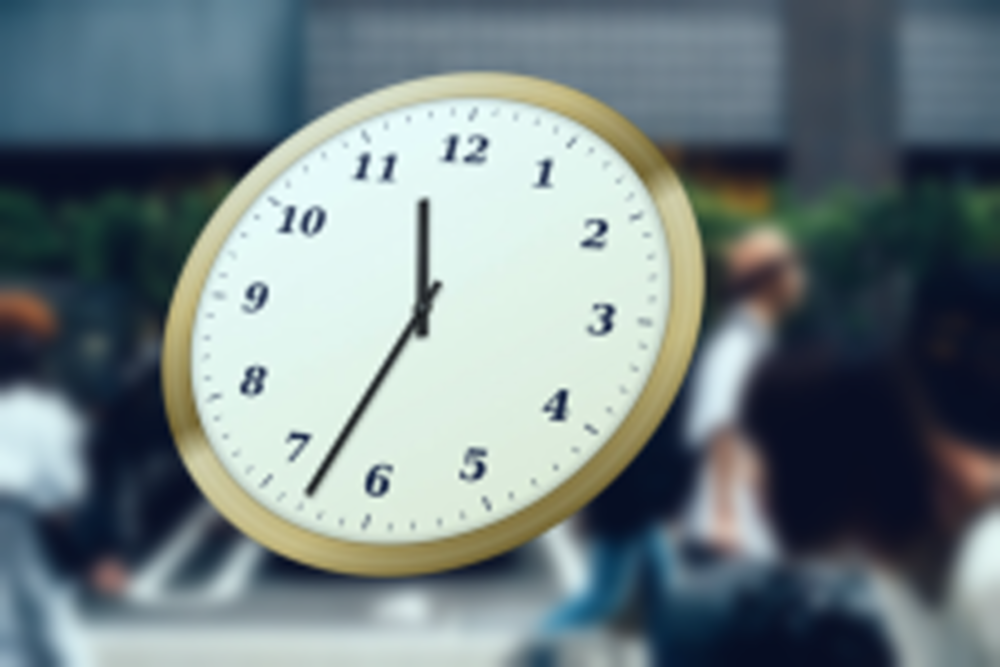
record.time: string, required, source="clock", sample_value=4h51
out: 11h33
